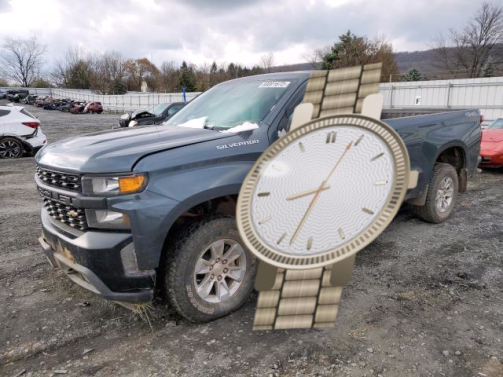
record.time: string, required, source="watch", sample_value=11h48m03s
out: 8h33m04s
